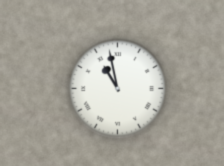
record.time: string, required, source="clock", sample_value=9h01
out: 10h58
